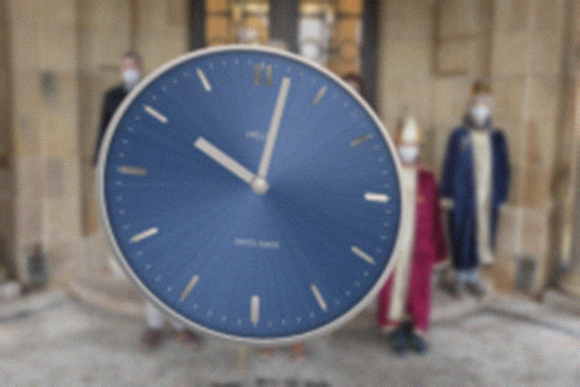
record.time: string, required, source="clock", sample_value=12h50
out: 10h02
